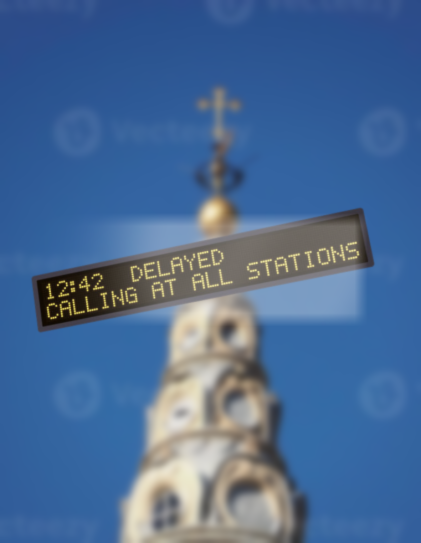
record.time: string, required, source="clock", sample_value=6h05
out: 12h42
